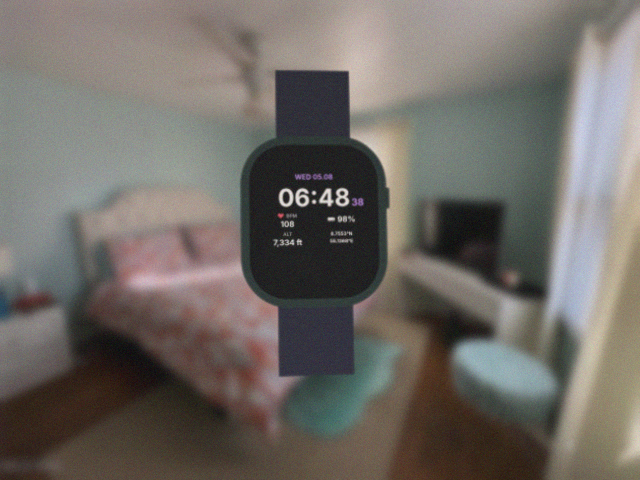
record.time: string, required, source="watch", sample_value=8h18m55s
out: 6h48m38s
